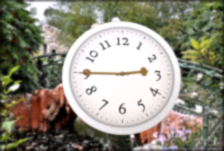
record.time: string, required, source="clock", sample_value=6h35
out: 2h45
